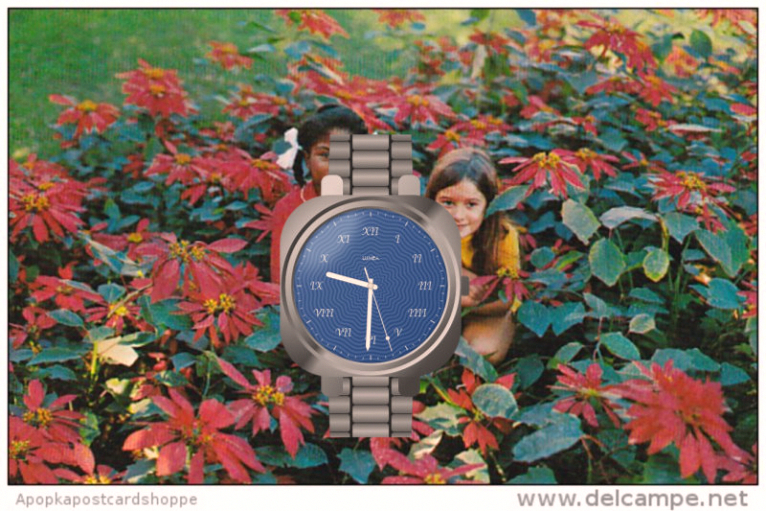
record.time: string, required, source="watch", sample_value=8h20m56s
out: 9h30m27s
